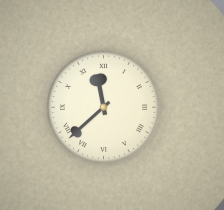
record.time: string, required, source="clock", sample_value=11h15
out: 11h38
